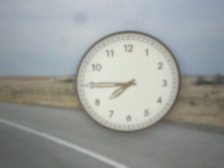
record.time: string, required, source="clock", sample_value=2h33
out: 7h45
